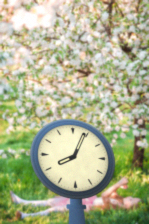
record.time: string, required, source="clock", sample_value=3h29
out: 8h04
